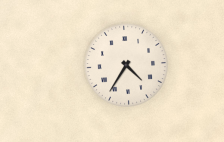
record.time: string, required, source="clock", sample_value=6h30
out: 4h36
